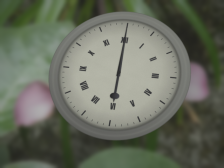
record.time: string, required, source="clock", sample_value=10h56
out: 6h00
